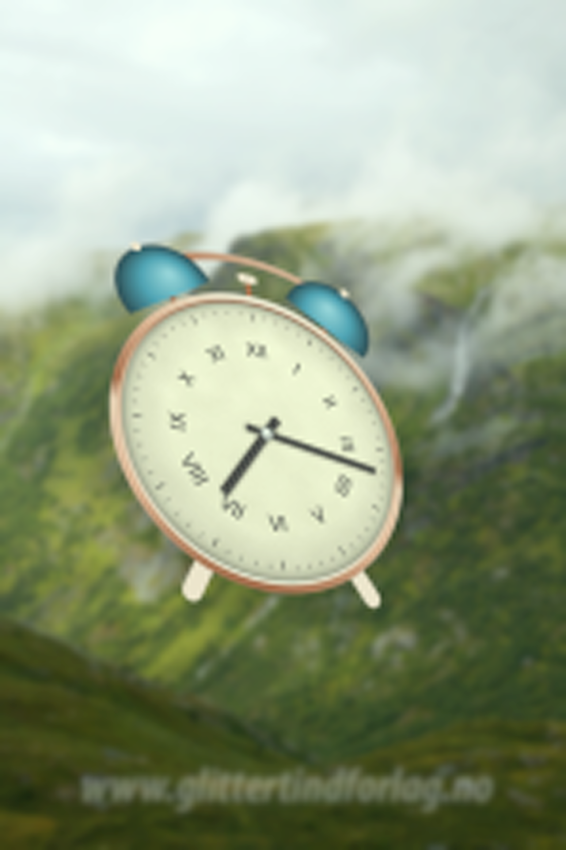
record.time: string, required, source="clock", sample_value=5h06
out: 7h17
